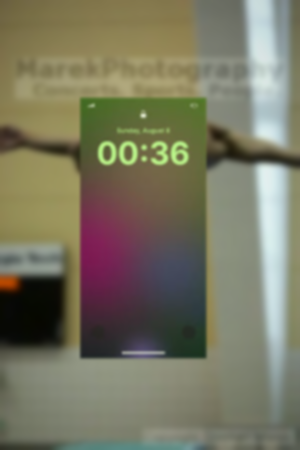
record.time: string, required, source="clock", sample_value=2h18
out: 0h36
